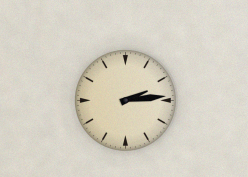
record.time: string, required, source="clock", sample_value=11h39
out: 2h14
